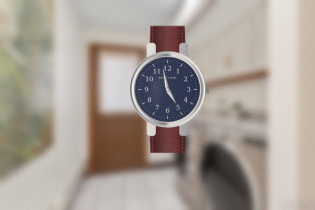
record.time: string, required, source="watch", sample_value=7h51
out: 4h58
